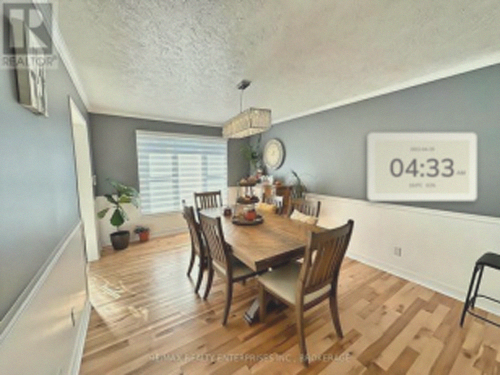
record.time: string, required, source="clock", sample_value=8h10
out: 4h33
